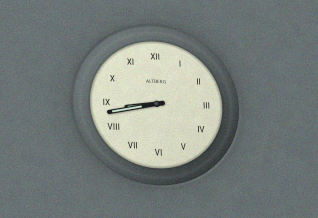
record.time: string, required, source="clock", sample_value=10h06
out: 8h43
